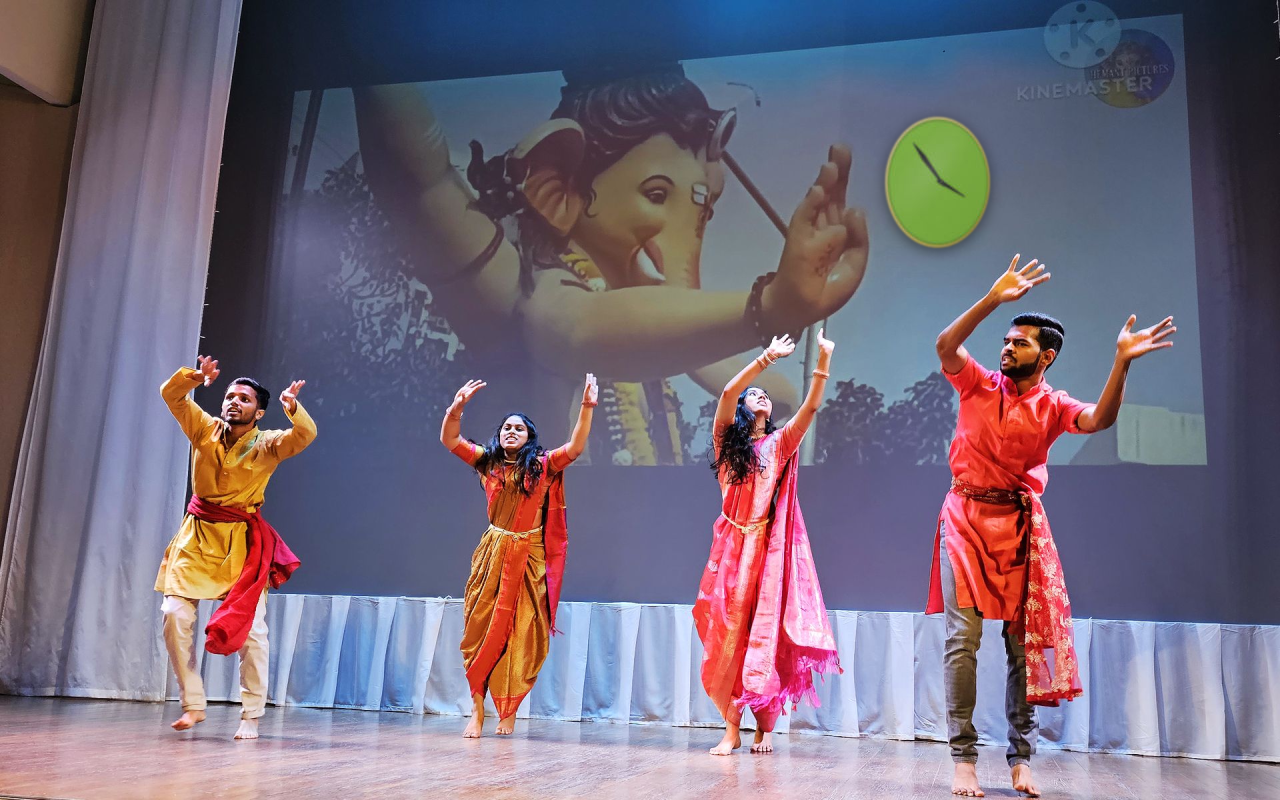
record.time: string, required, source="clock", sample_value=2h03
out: 3h53
